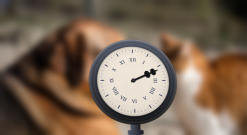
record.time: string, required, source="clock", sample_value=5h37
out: 2h11
